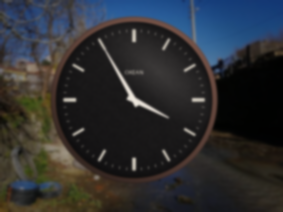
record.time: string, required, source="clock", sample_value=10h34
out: 3h55
